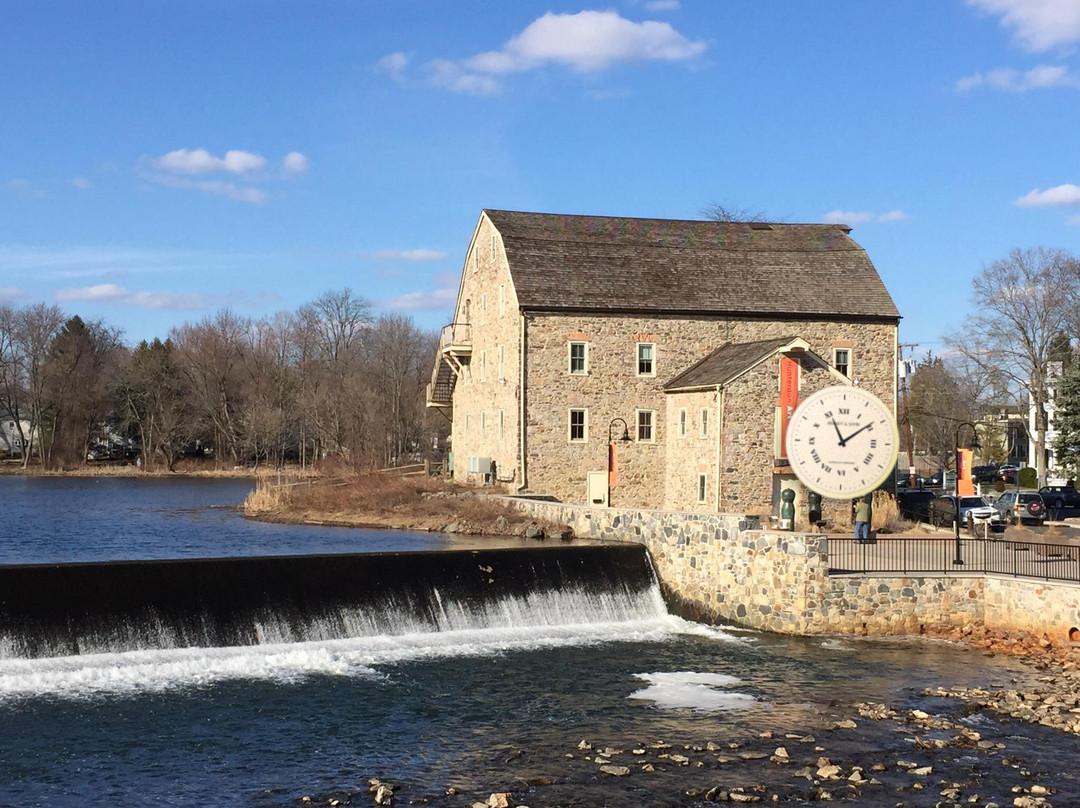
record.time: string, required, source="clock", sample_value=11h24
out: 11h09
